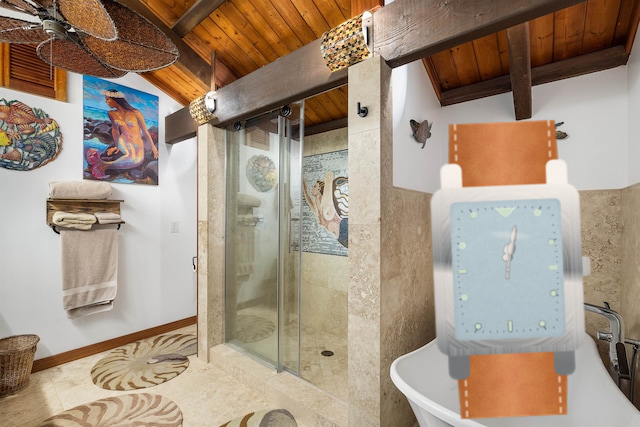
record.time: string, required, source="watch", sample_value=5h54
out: 12h02
